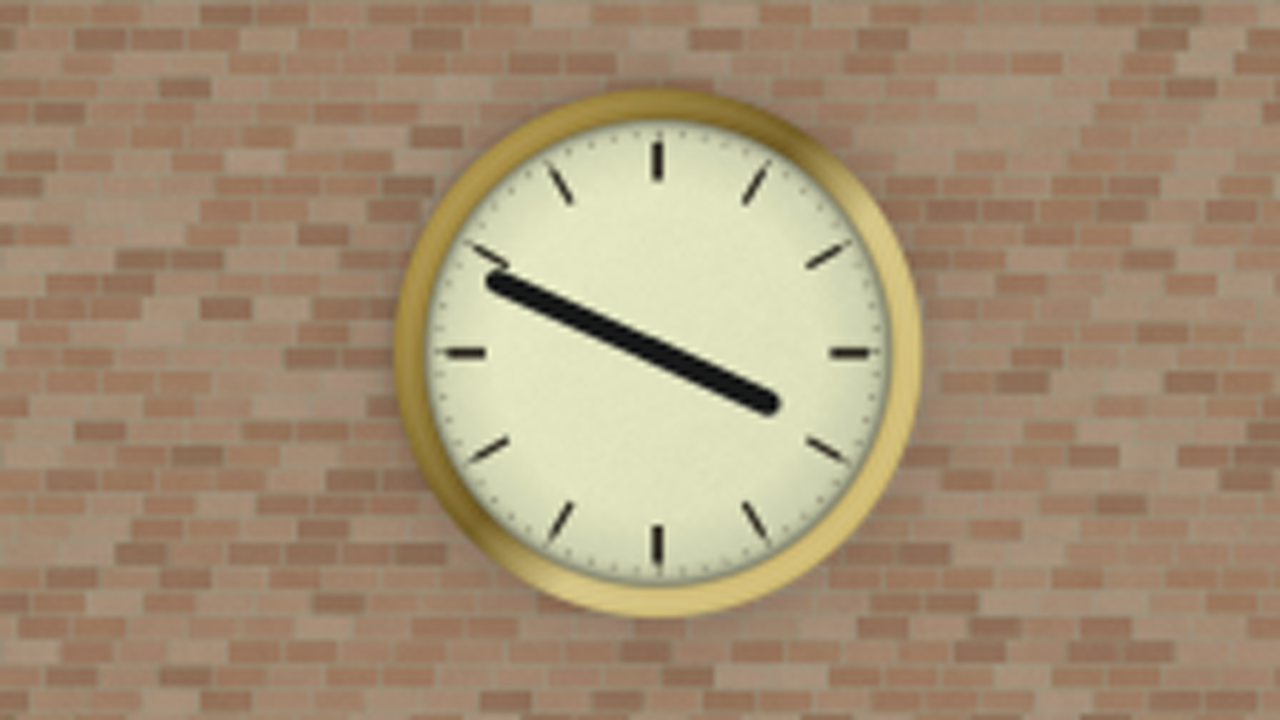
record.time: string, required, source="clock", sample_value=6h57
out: 3h49
